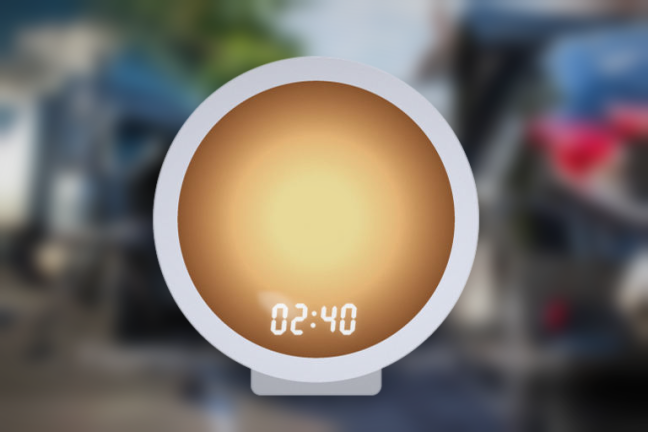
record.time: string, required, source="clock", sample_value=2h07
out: 2h40
